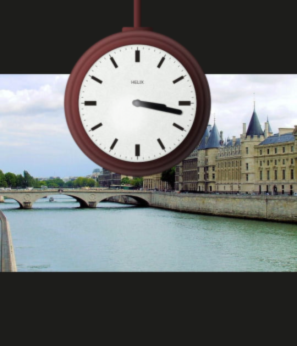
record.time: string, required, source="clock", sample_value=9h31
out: 3h17
